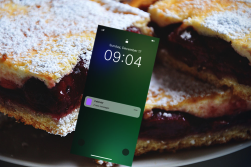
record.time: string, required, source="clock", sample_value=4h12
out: 9h04
